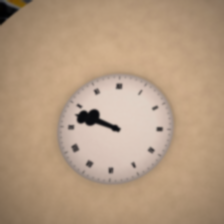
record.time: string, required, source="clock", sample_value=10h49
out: 9h48
